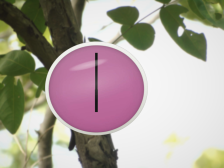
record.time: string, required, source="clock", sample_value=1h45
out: 6h00
